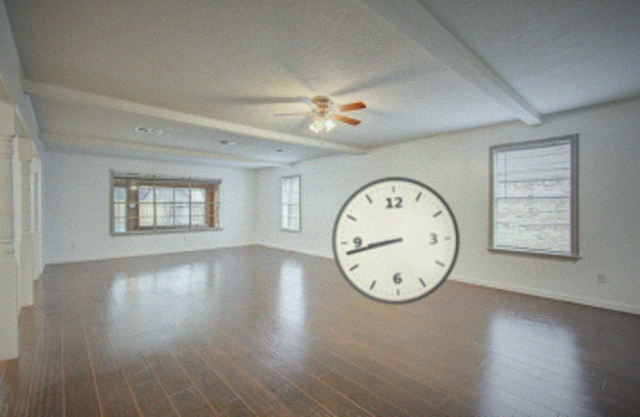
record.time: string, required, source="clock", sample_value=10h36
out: 8h43
